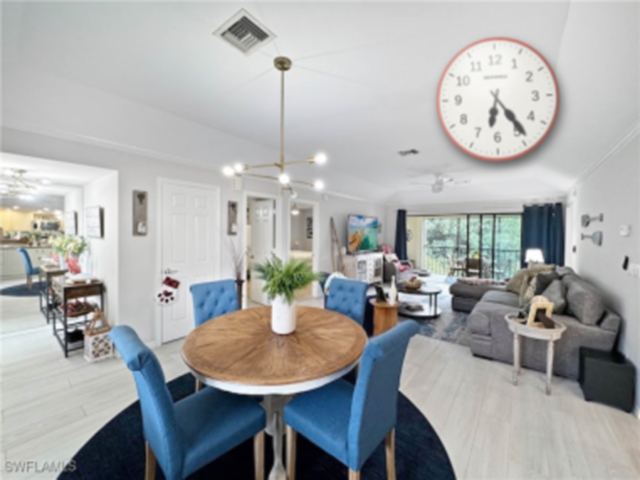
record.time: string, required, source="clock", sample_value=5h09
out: 6h24
